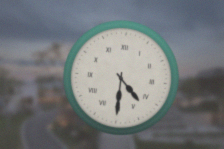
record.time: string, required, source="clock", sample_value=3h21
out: 4h30
